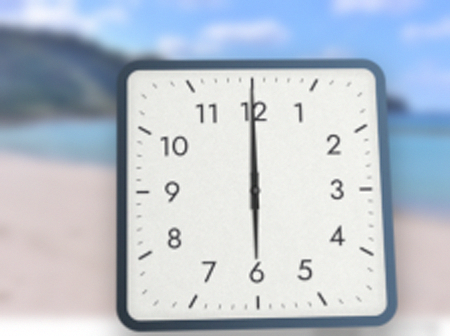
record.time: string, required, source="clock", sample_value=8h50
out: 6h00
